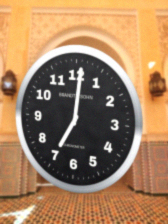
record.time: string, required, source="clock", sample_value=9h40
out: 7h01
